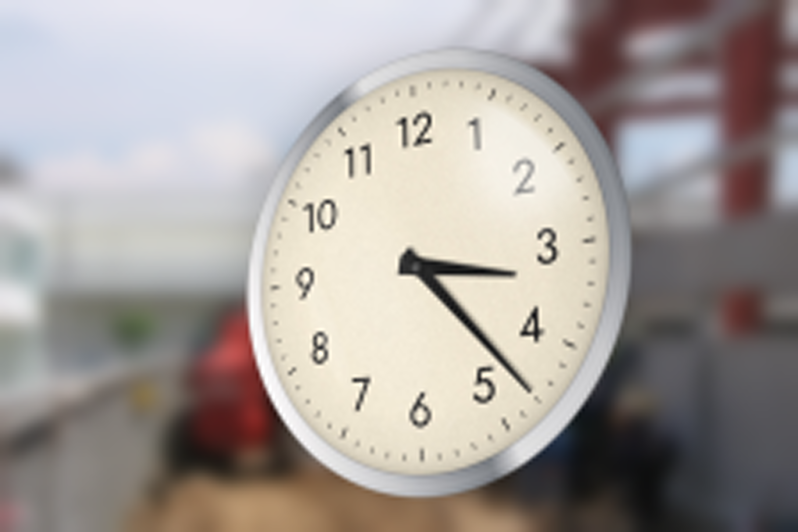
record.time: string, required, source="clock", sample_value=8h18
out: 3h23
